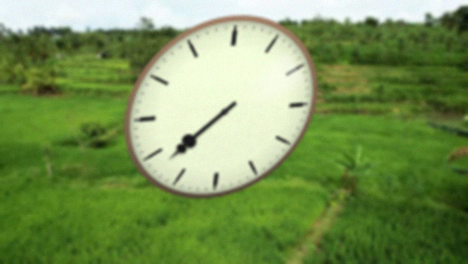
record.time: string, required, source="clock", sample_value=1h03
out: 7h38
